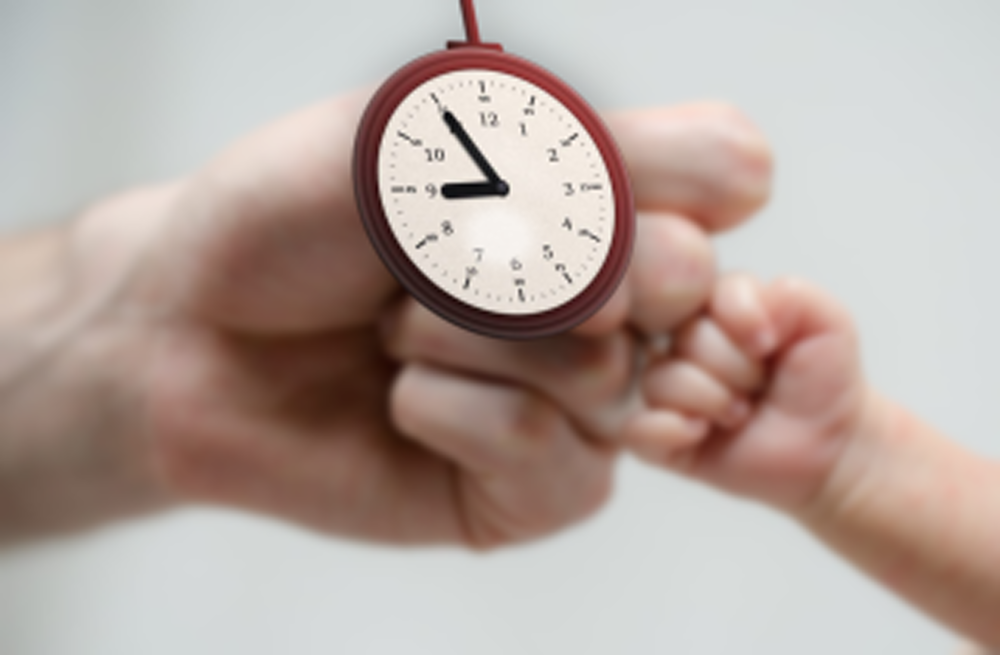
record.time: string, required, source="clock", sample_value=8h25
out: 8h55
